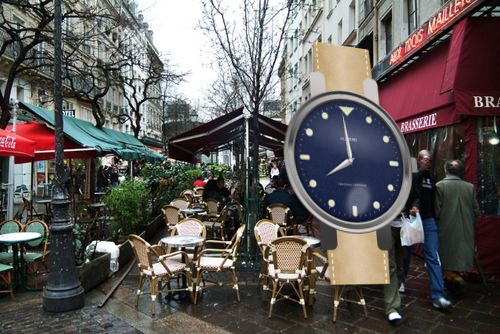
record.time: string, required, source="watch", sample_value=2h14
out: 7h59
